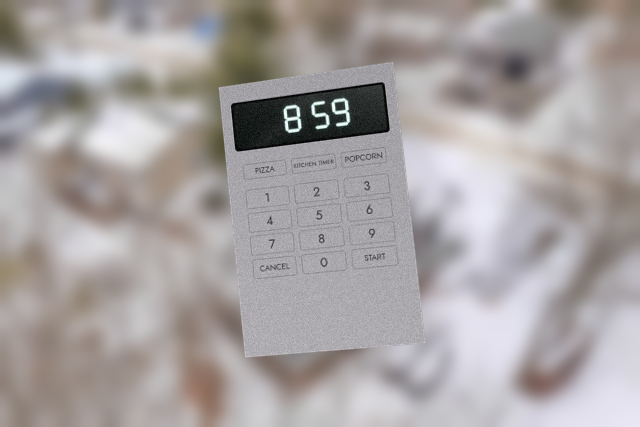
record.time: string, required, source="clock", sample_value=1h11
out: 8h59
